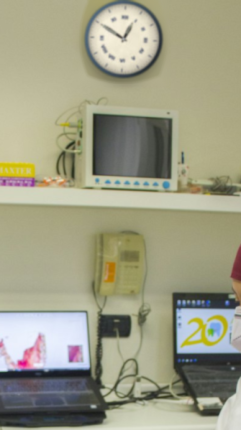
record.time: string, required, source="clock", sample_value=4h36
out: 12h50
